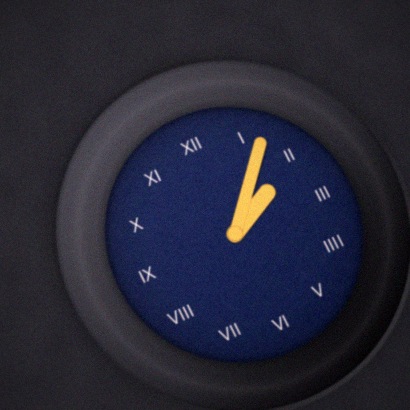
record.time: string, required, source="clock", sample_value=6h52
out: 2h07
